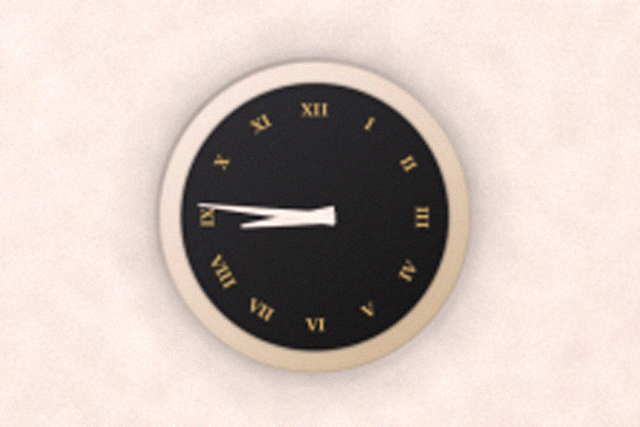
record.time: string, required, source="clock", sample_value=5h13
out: 8h46
